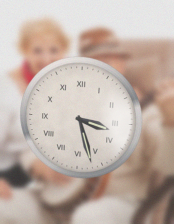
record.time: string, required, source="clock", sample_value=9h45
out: 3h27
